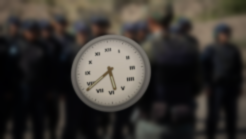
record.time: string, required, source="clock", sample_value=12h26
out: 5h39
